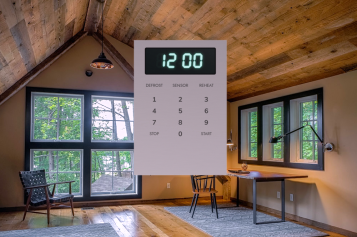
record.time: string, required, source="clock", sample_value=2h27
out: 12h00
